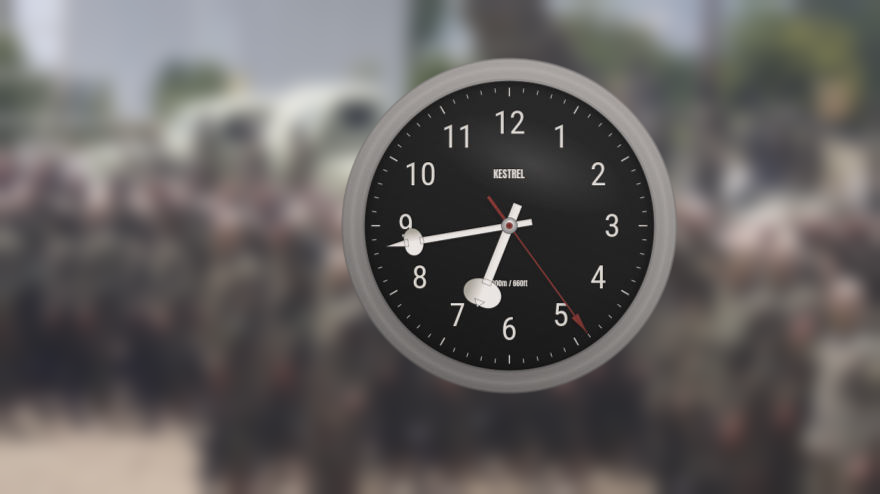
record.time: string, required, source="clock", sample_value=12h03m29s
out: 6h43m24s
